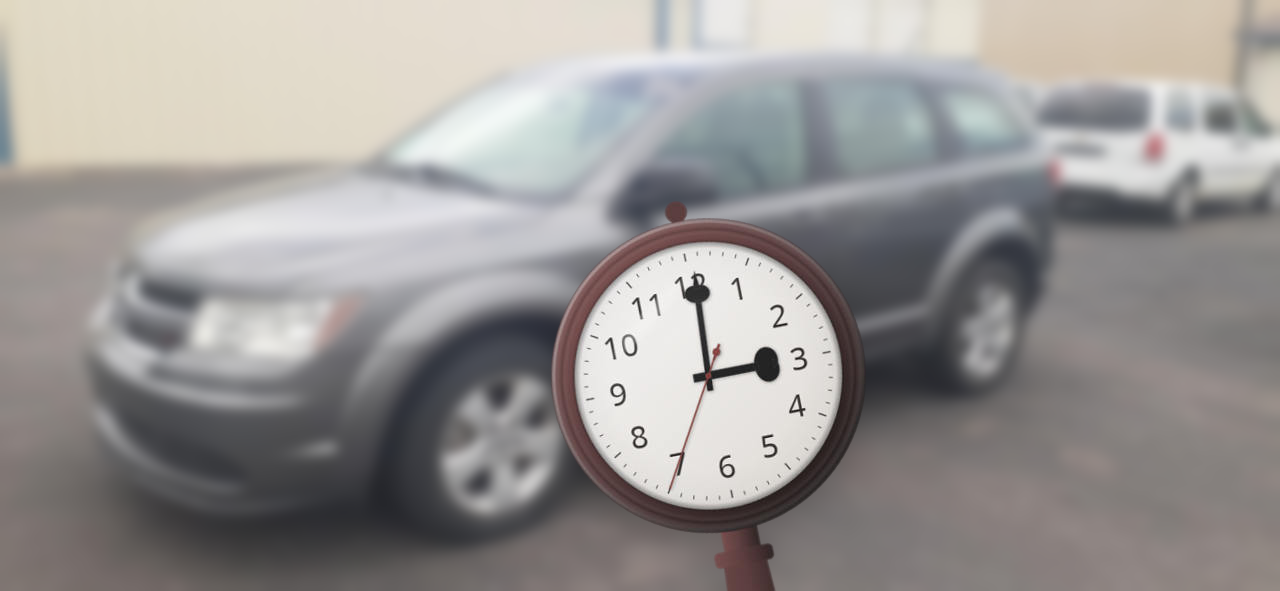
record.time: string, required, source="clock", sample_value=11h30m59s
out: 3h00m35s
